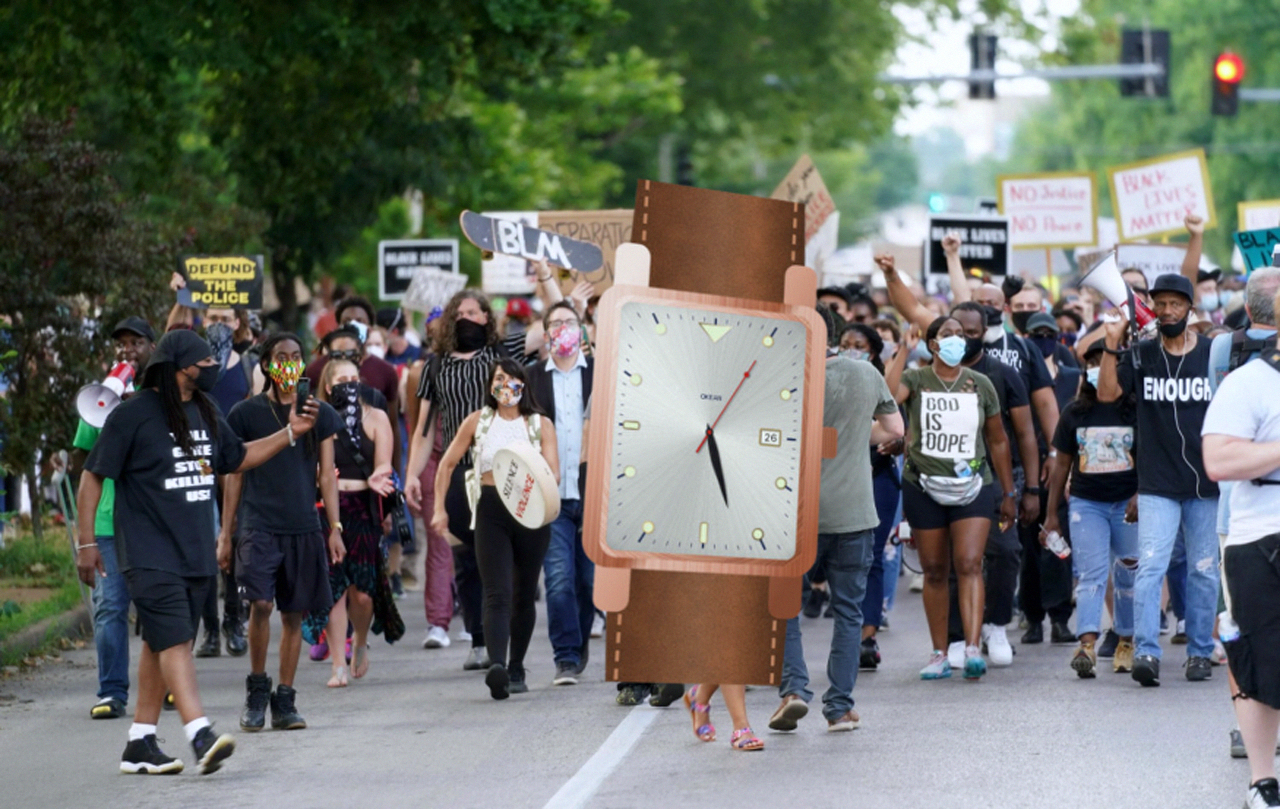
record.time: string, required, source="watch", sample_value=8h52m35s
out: 5h27m05s
